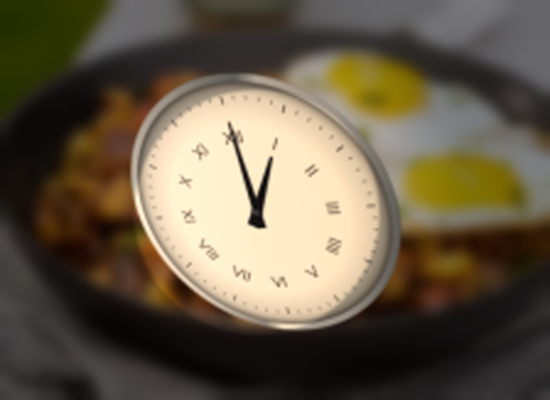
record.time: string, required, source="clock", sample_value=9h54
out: 1h00
